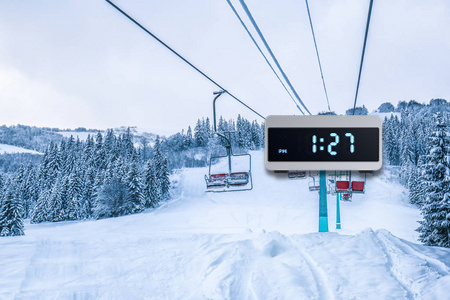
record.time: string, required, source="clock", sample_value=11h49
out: 1h27
